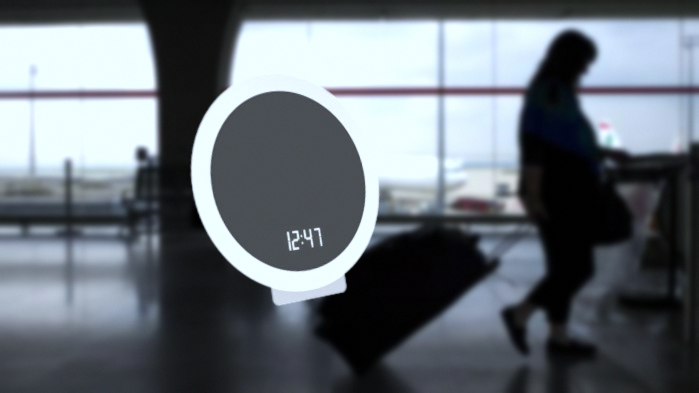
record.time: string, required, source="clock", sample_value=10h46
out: 12h47
